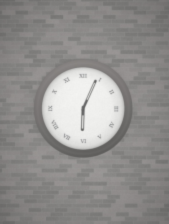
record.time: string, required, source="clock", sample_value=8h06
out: 6h04
